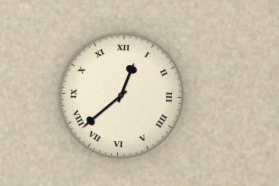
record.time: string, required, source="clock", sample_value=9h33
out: 12h38
